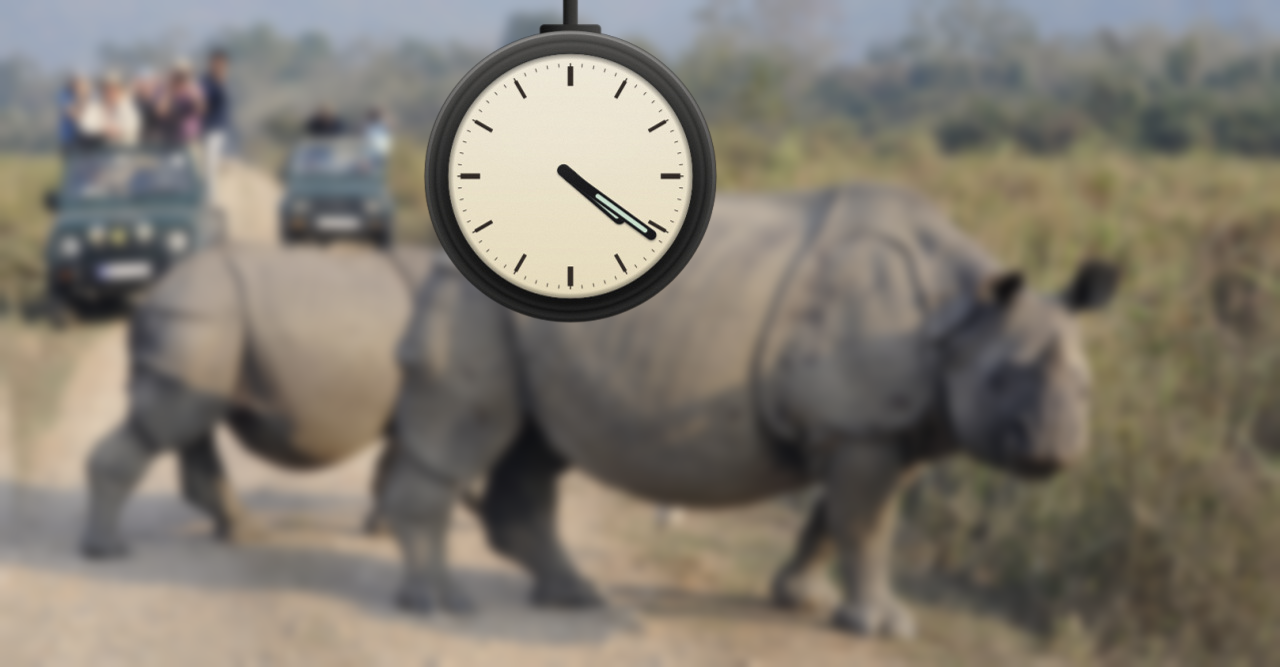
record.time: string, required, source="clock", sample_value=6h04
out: 4h21
